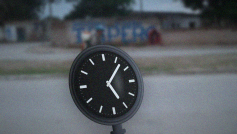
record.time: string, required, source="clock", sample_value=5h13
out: 5h07
